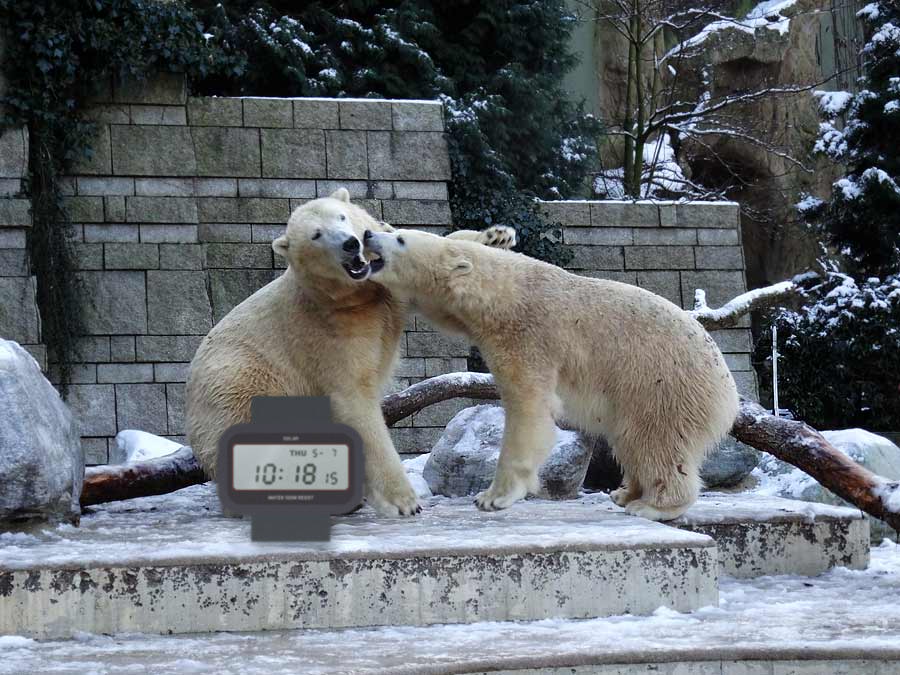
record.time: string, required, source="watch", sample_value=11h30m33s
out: 10h18m15s
